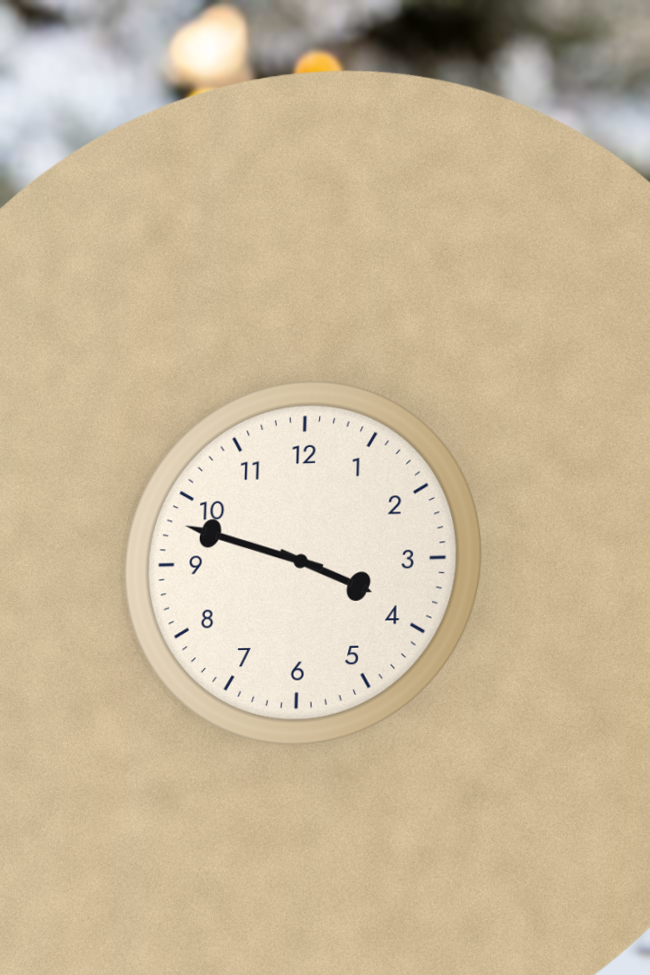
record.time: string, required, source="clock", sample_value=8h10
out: 3h48
